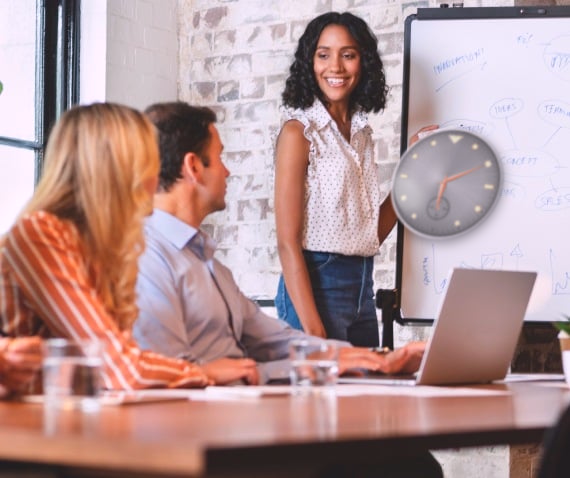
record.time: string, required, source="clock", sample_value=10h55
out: 6h10
